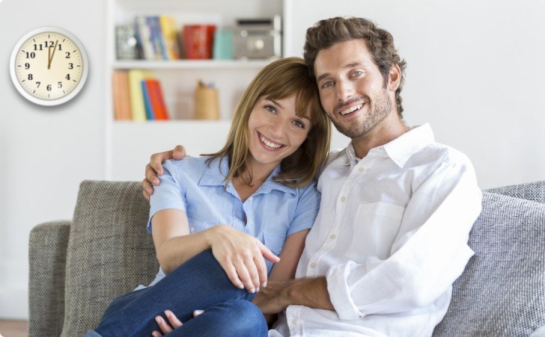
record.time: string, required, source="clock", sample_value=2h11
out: 12h03
